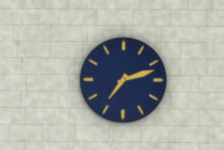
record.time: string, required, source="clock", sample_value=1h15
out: 7h12
